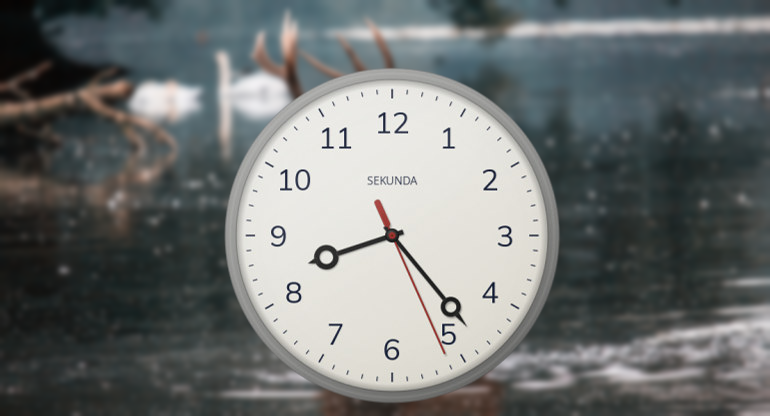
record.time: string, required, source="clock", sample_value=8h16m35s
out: 8h23m26s
